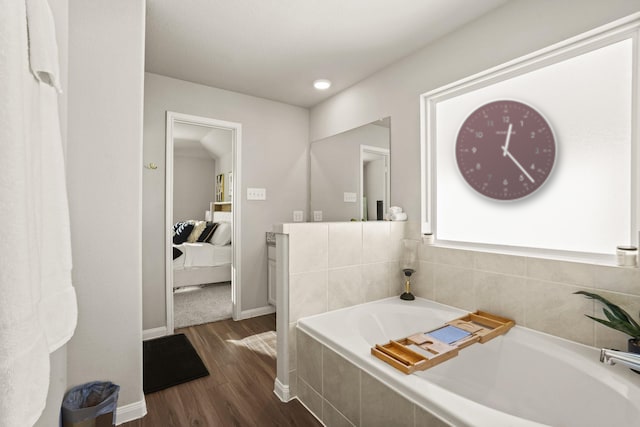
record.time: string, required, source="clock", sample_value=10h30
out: 12h23
